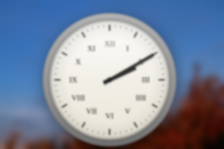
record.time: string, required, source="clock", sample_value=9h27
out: 2h10
